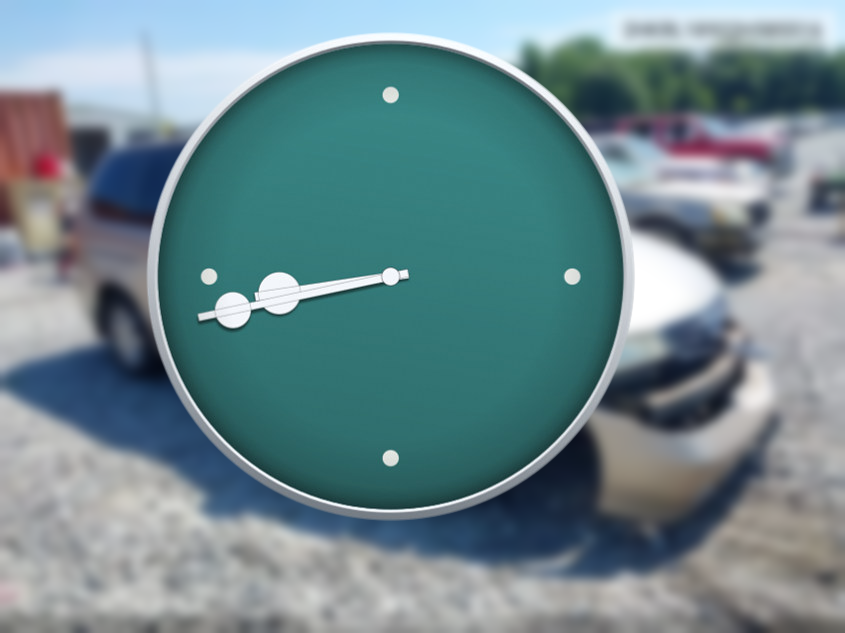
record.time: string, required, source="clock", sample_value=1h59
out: 8h43
